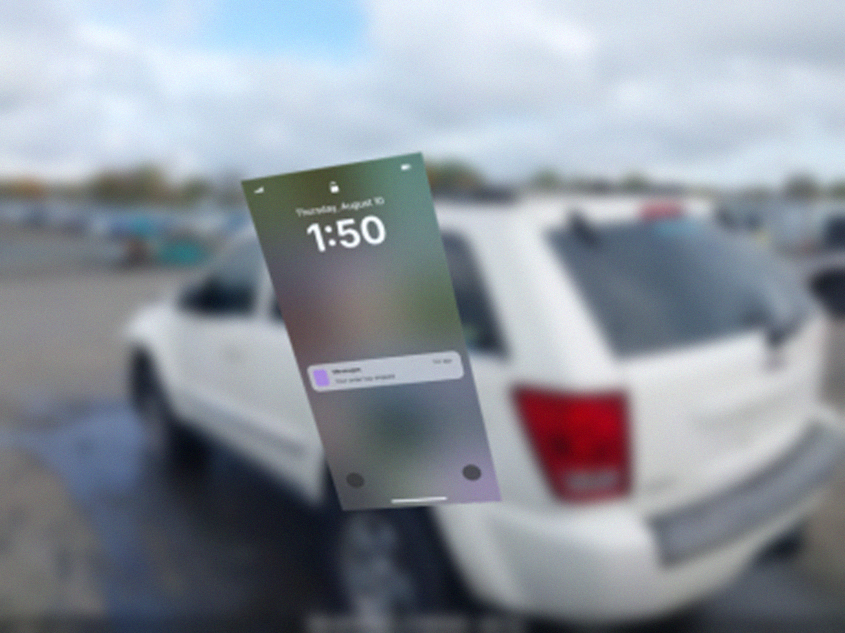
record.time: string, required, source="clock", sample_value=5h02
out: 1h50
